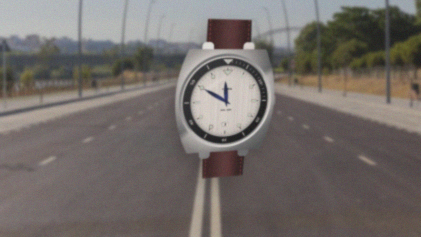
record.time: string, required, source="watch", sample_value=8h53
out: 11h50
